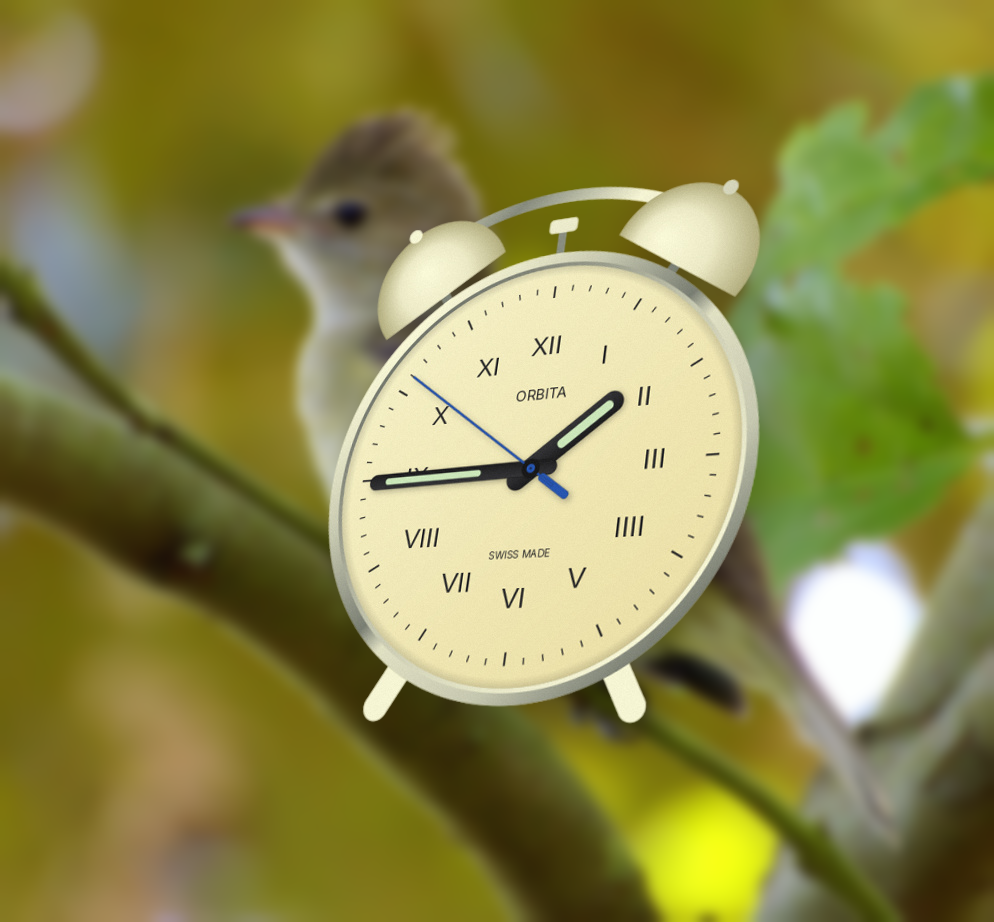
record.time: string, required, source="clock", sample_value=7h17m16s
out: 1h44m51s
